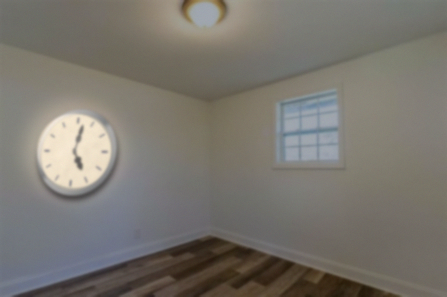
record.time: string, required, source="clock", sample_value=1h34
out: 5h02
